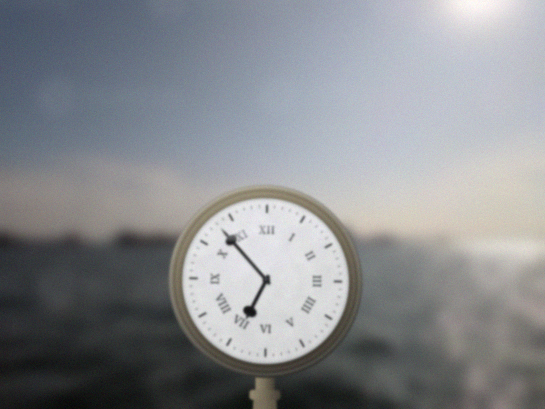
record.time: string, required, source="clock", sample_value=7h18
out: 6h53
